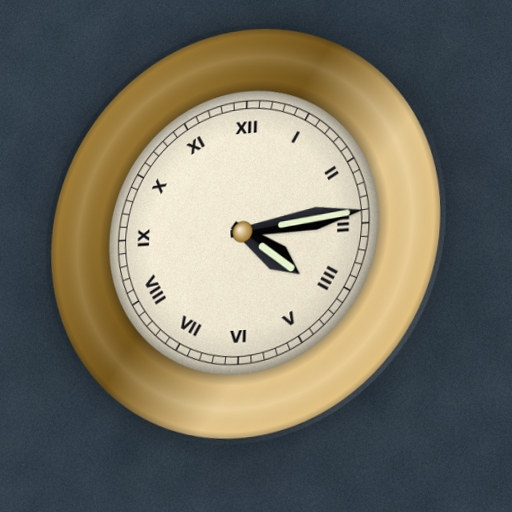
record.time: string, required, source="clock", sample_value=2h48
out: 4h14
